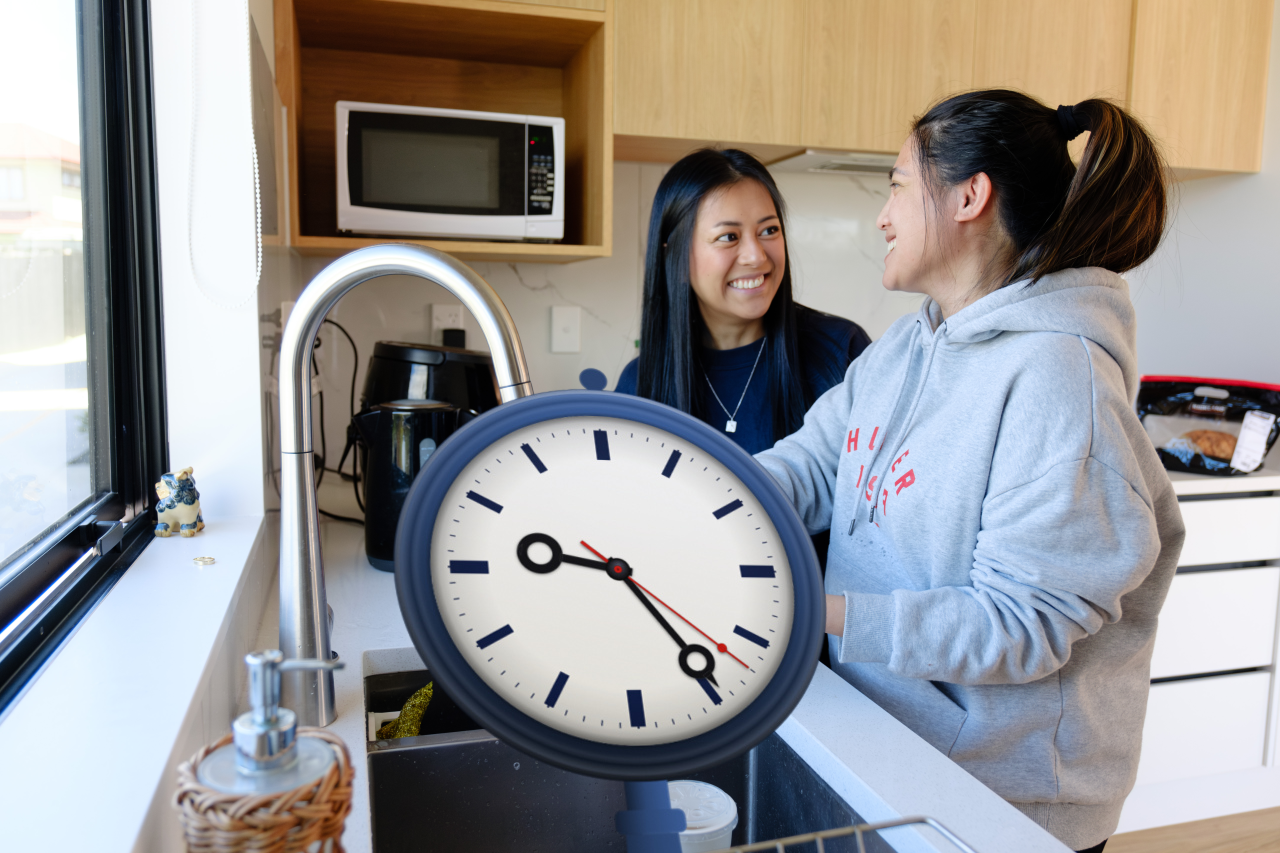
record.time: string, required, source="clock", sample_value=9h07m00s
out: 9h24m22s
